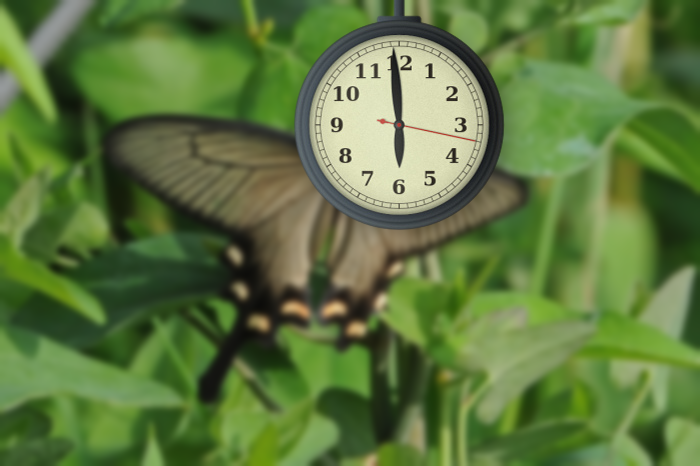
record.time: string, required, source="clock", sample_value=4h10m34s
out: 5h59m17s
